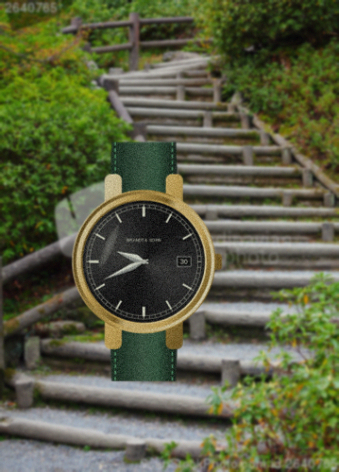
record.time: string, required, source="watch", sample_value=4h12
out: 9h41
